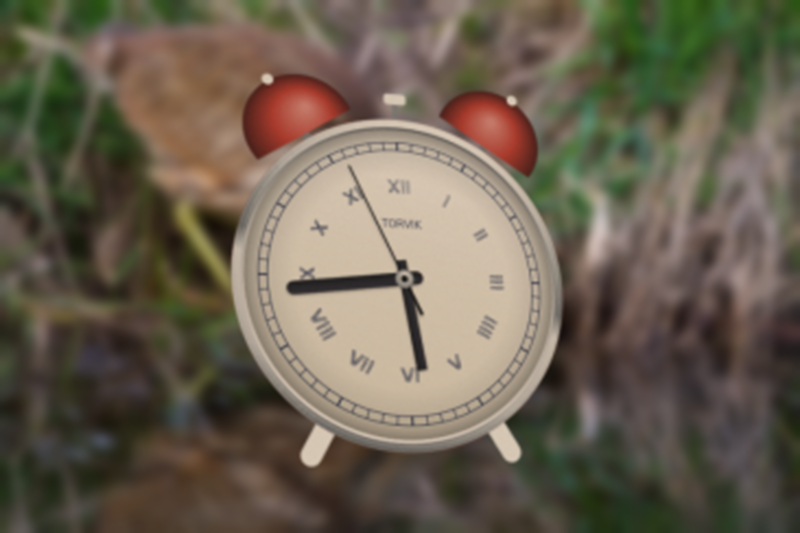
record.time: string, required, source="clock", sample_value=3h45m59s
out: 5h43m56s
